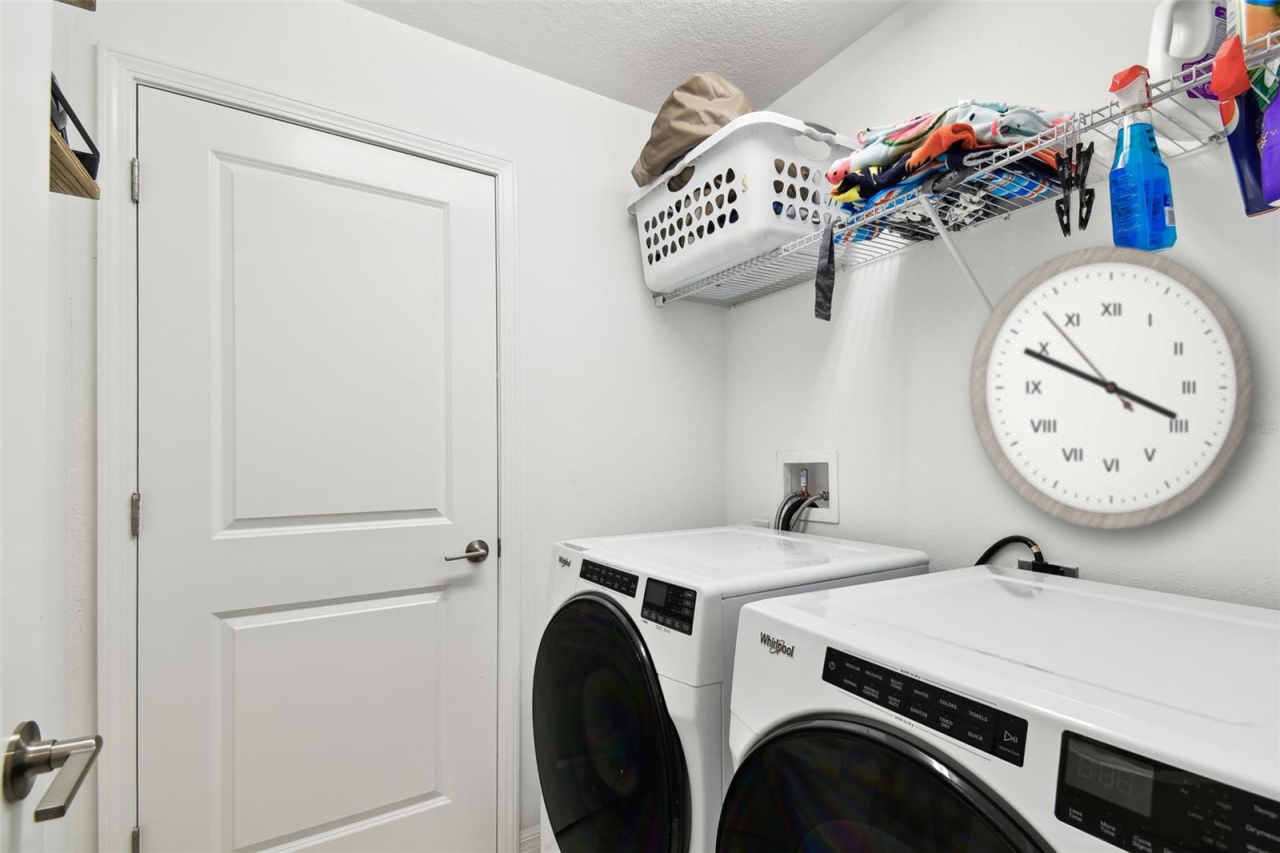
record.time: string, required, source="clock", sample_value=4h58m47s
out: 3h48m53s
